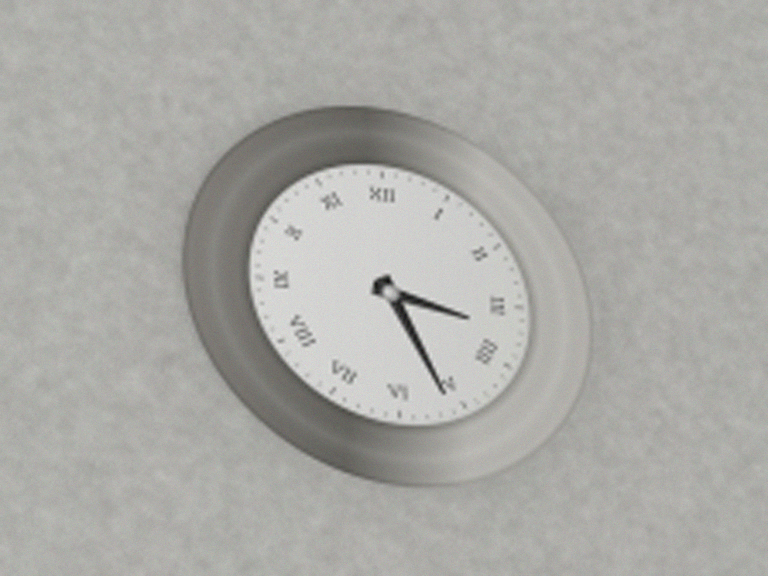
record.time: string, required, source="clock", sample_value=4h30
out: 3h26
